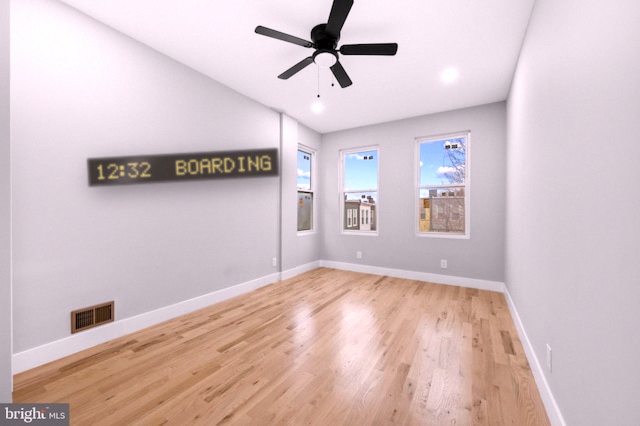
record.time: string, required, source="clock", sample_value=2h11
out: 12h32
